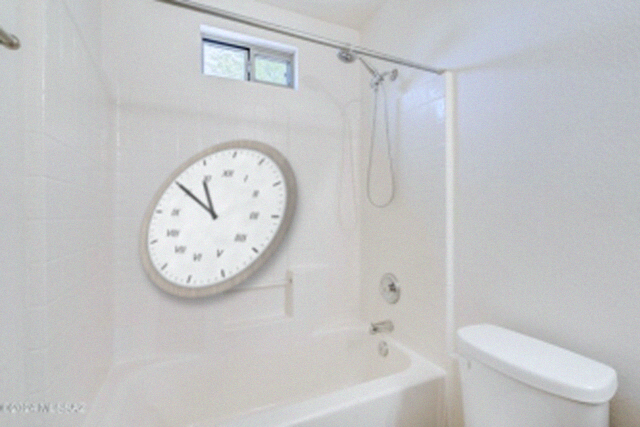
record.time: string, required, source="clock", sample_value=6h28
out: 10h50
